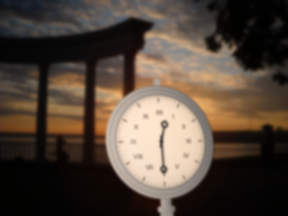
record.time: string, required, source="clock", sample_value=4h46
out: 12h30
